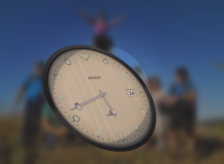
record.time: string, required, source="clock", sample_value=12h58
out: 5h42
